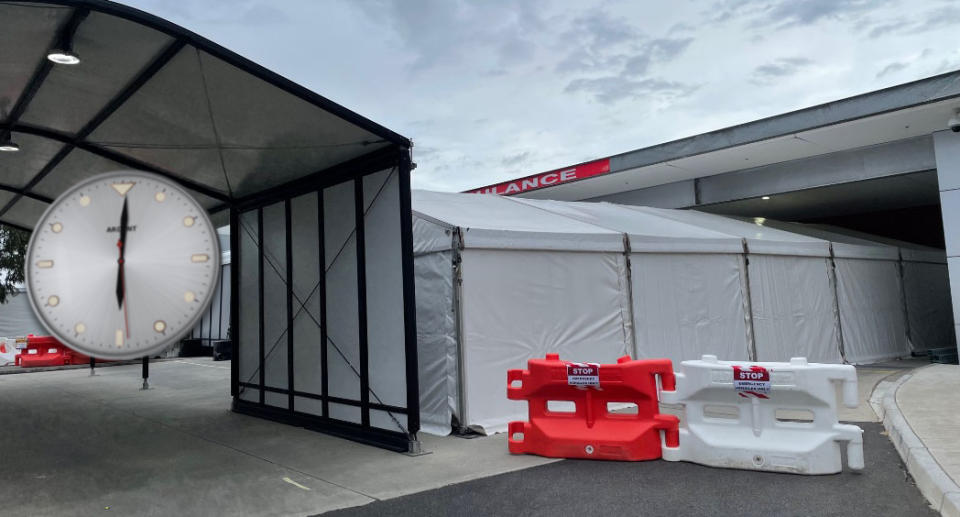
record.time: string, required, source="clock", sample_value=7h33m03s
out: 6h00m29s
